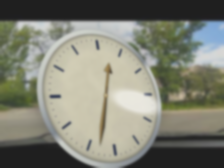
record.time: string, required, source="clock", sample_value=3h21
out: 12h33
